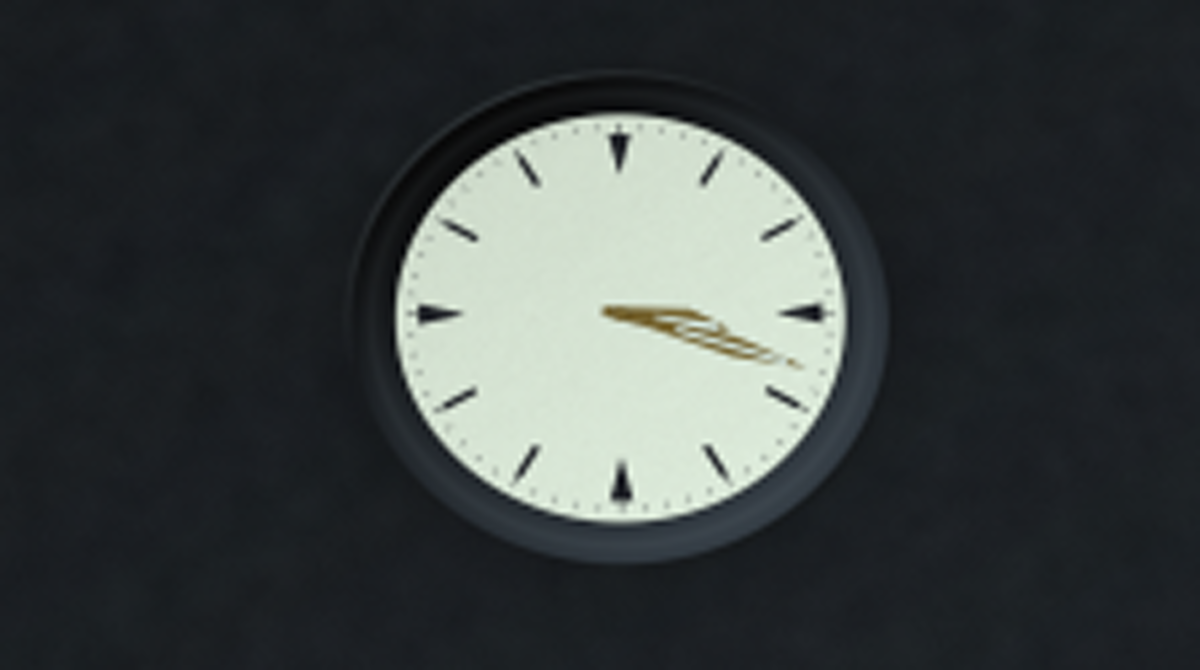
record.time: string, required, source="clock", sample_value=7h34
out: 3h18
